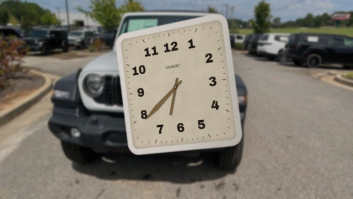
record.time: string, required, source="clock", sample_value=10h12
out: 6h39
